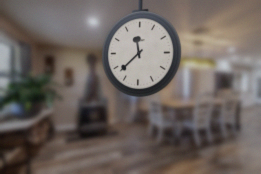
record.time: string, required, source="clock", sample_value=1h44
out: 11h38
